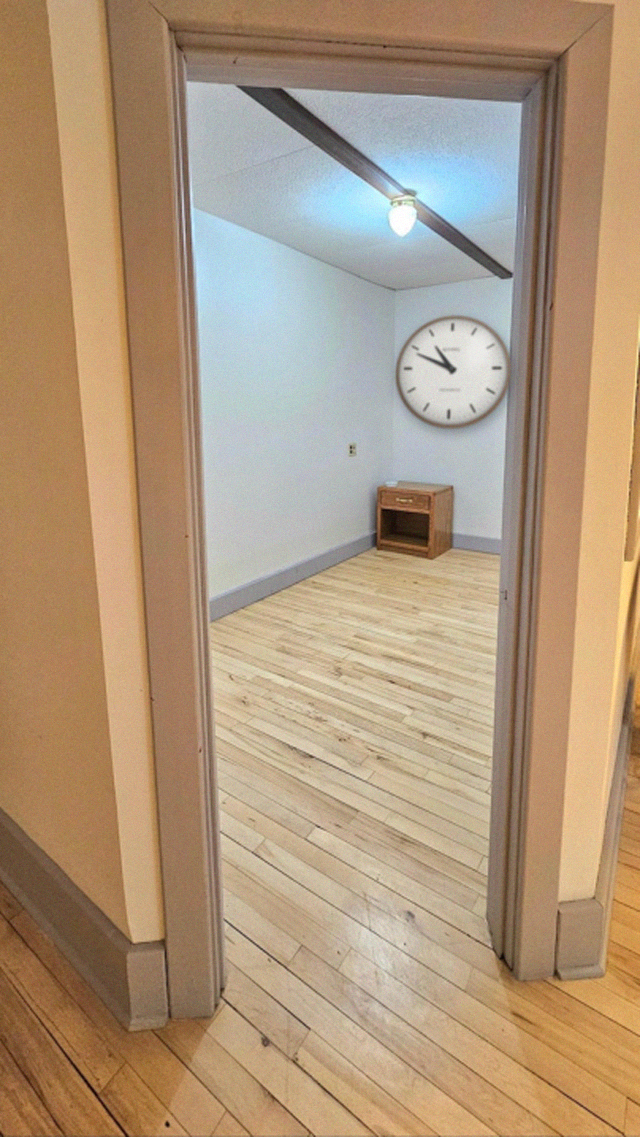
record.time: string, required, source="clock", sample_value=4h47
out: 10h49
